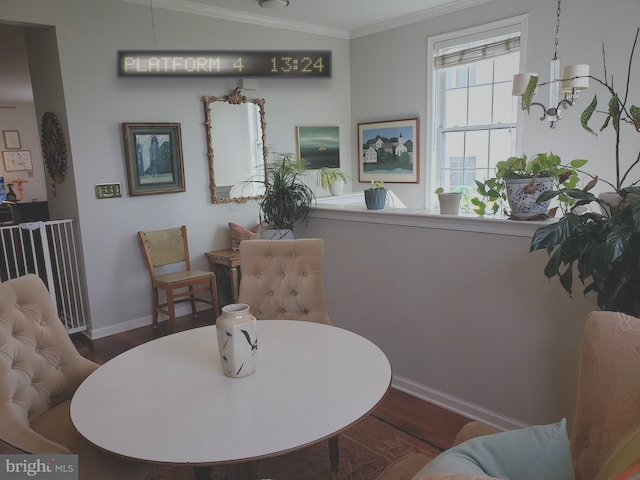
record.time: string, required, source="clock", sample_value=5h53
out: 13h24
